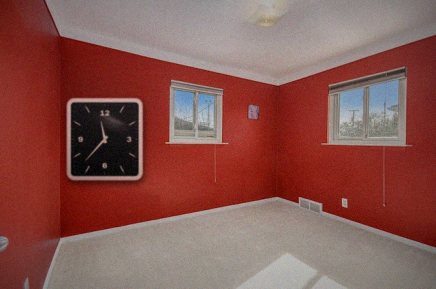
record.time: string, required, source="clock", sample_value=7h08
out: 11h37
